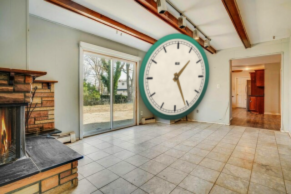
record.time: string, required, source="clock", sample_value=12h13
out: 1h26
